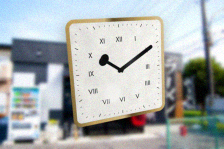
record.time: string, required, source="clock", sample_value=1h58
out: 10h10
